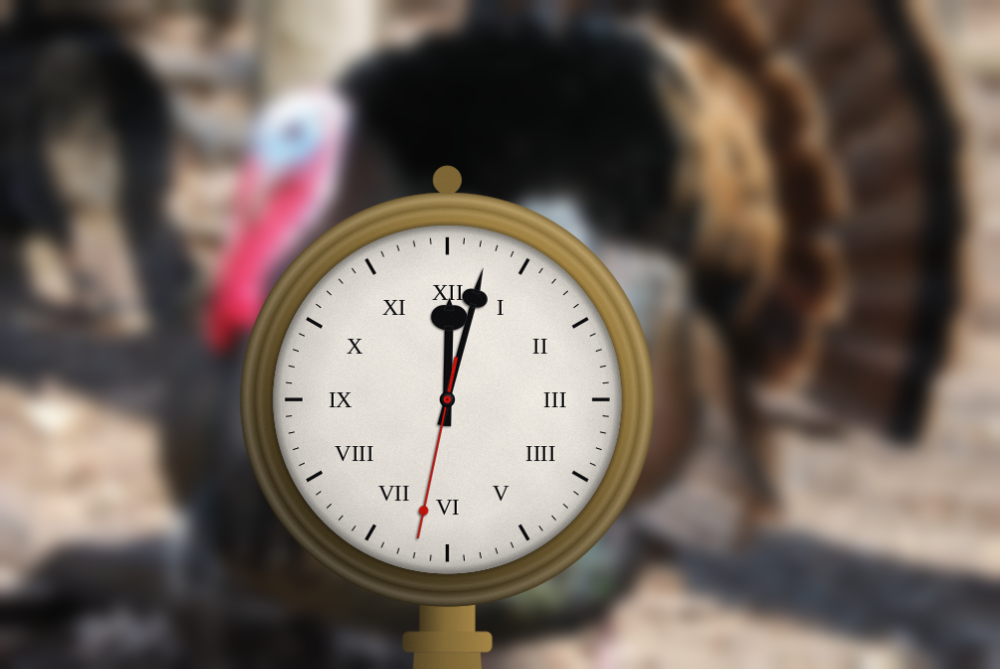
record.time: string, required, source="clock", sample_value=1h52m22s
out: 12h02m32s
